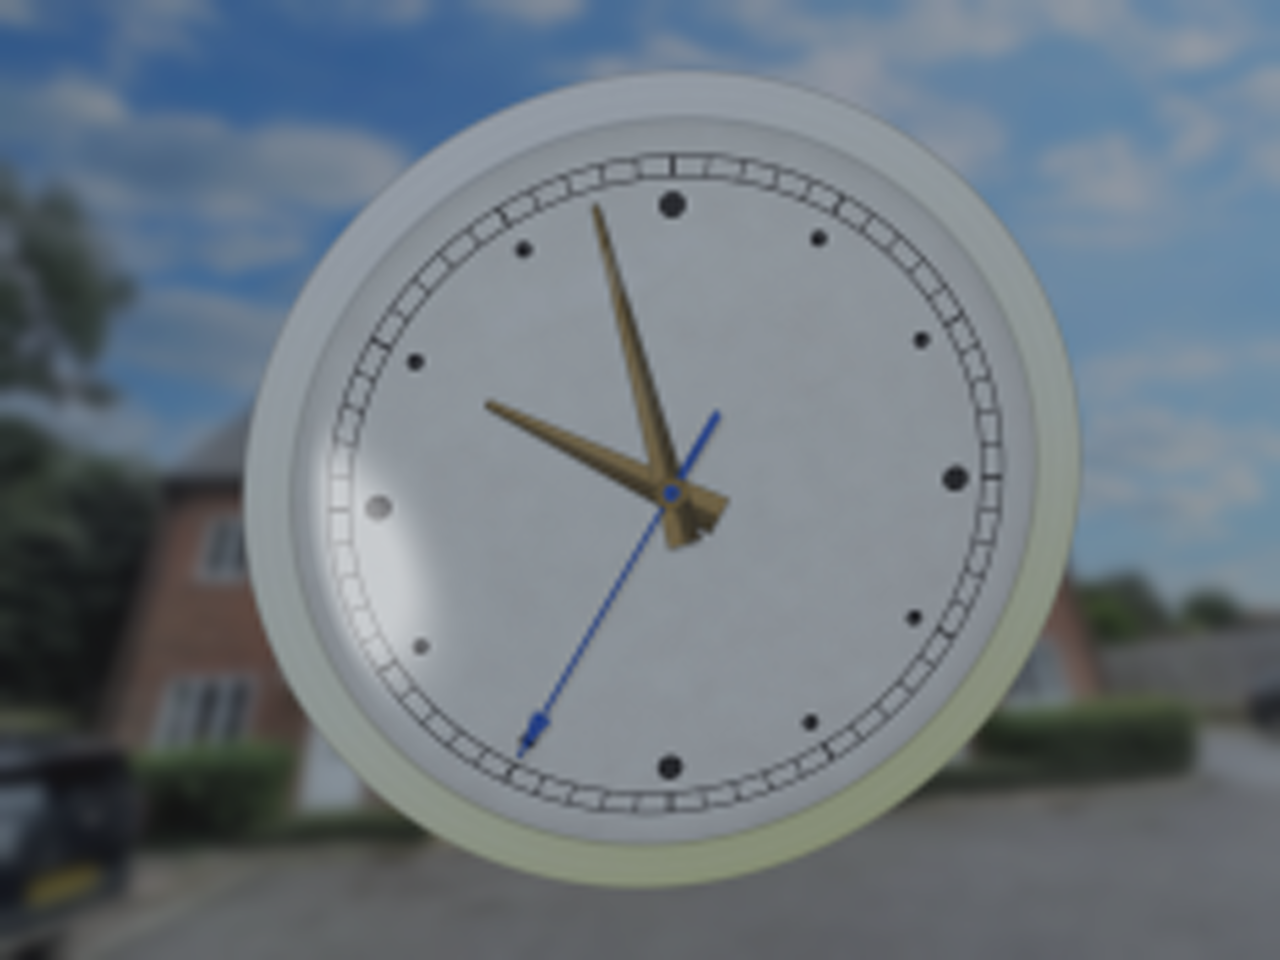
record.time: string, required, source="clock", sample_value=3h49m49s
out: 9h57m35s
